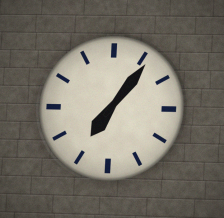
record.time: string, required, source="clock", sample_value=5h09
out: 7h06
